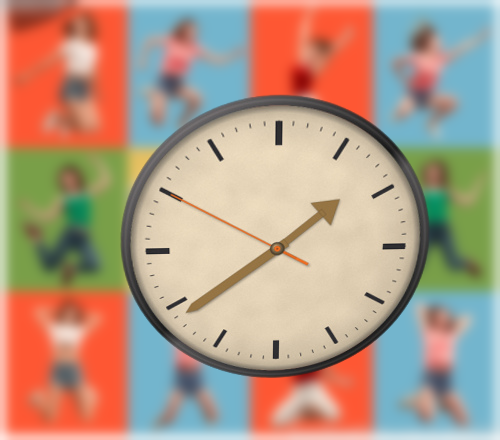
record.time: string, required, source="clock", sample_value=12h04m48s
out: 1h38m50s
